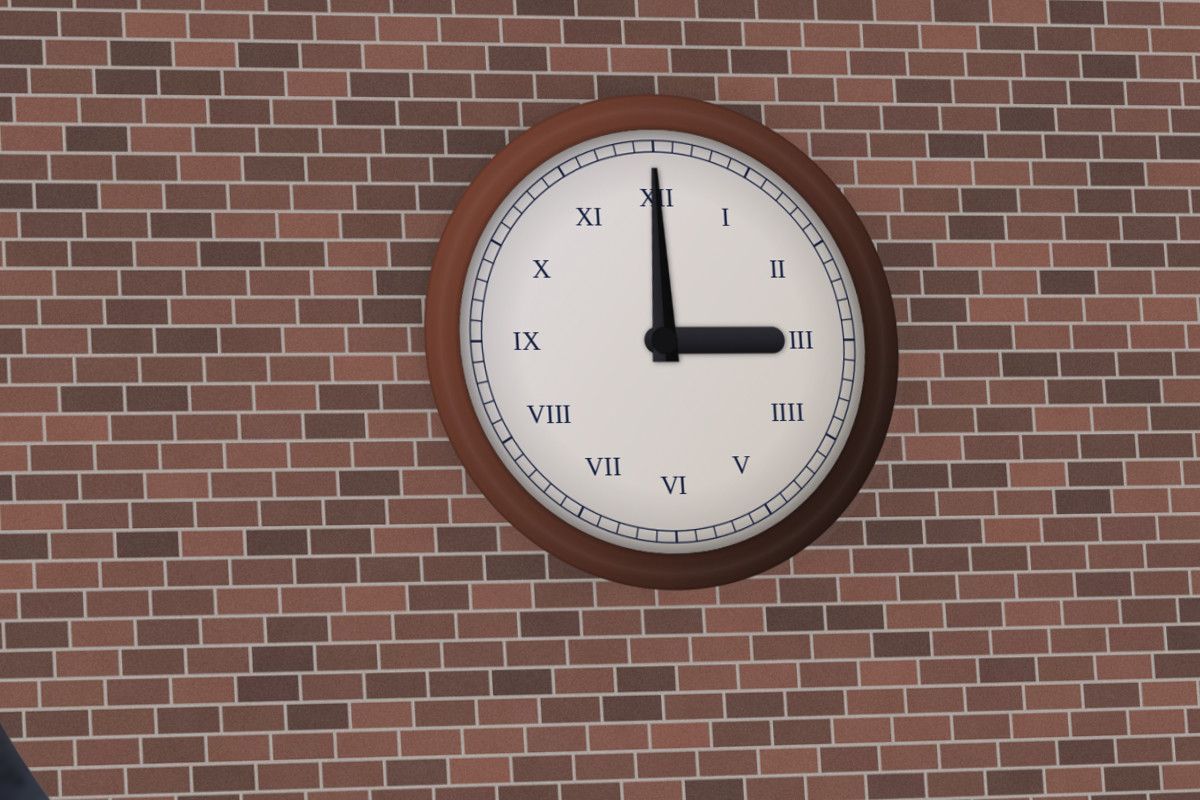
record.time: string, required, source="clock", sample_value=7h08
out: 3h00
